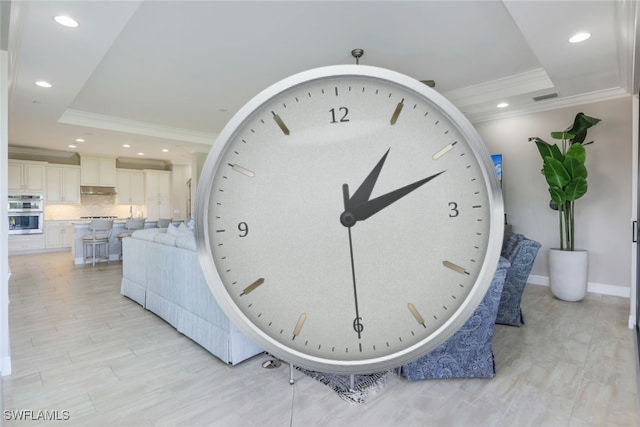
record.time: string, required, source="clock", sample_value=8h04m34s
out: 1h11m30s
